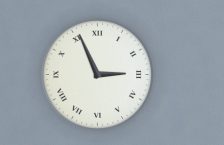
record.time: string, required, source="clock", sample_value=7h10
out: 2h56
